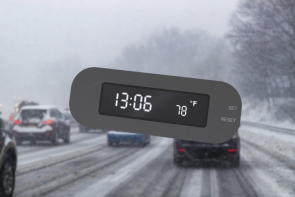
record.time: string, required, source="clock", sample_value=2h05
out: 13h06
